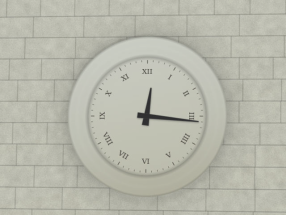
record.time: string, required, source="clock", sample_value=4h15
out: 12h16
